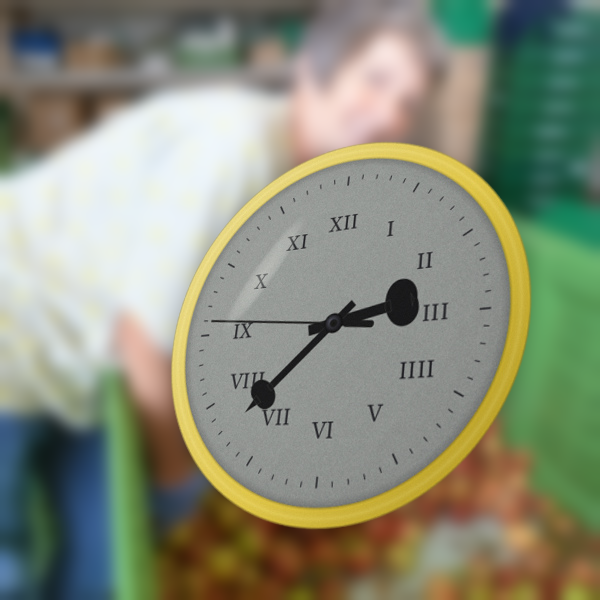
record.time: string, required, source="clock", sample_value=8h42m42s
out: 2h37m46s
